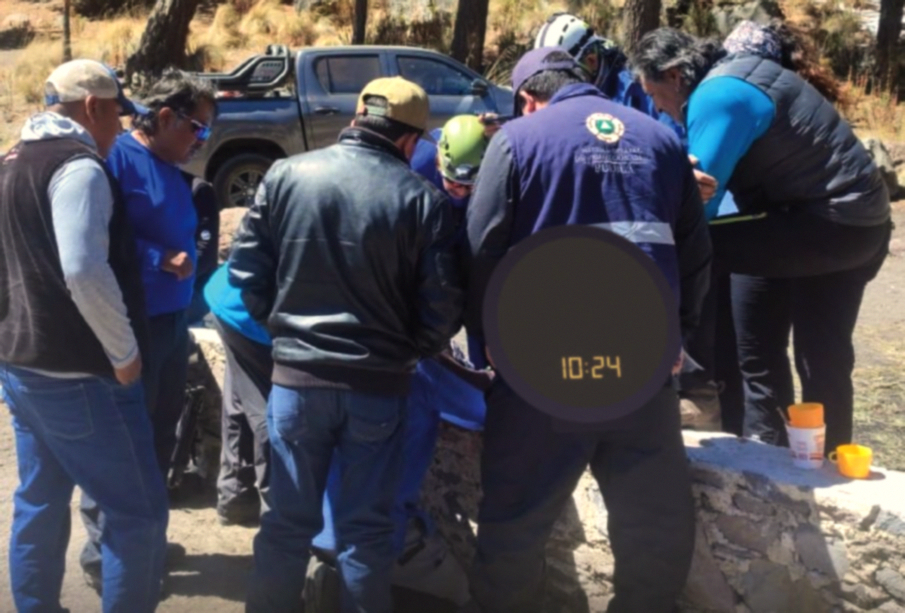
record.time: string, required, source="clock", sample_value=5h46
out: 10h24
